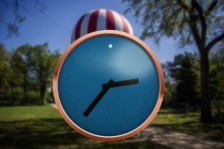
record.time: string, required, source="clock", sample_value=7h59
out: 2h36
